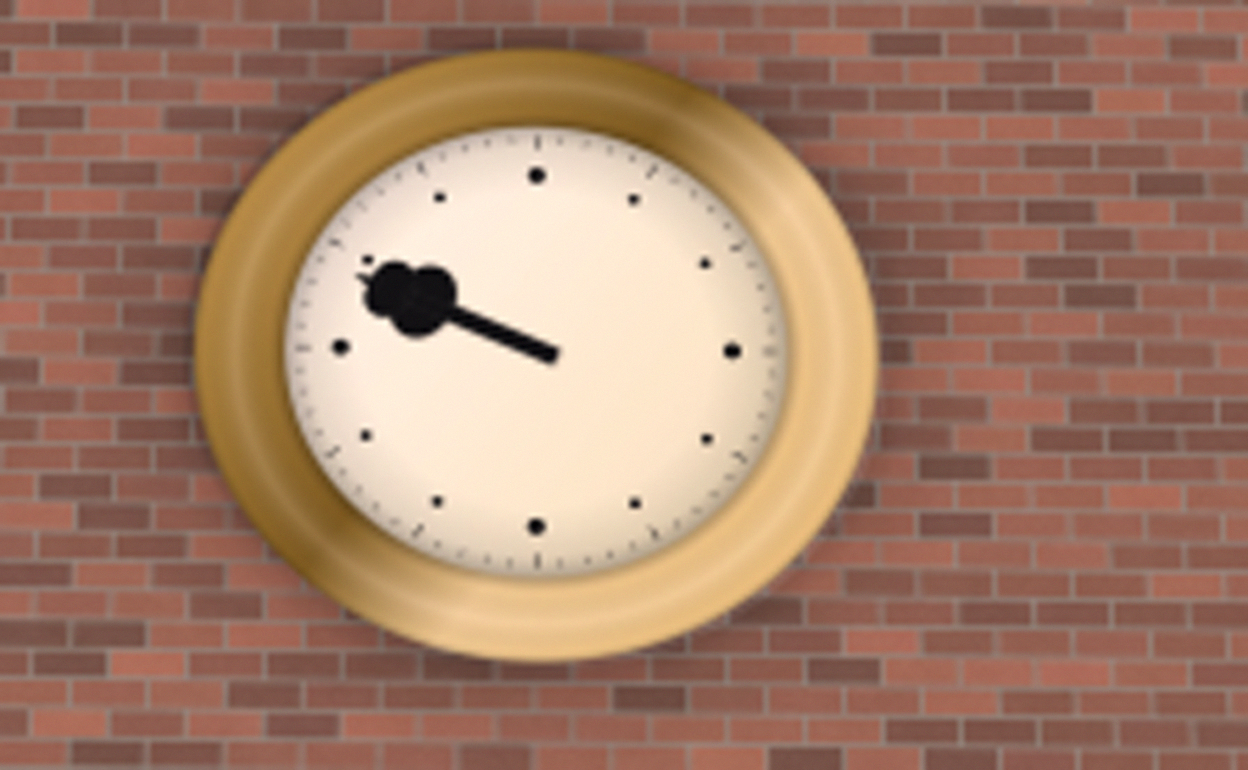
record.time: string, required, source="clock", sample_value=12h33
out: 9h49
